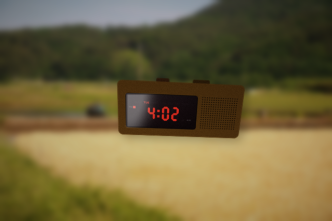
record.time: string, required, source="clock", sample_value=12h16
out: 4h02
